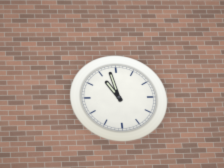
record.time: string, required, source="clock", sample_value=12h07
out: 10h58
